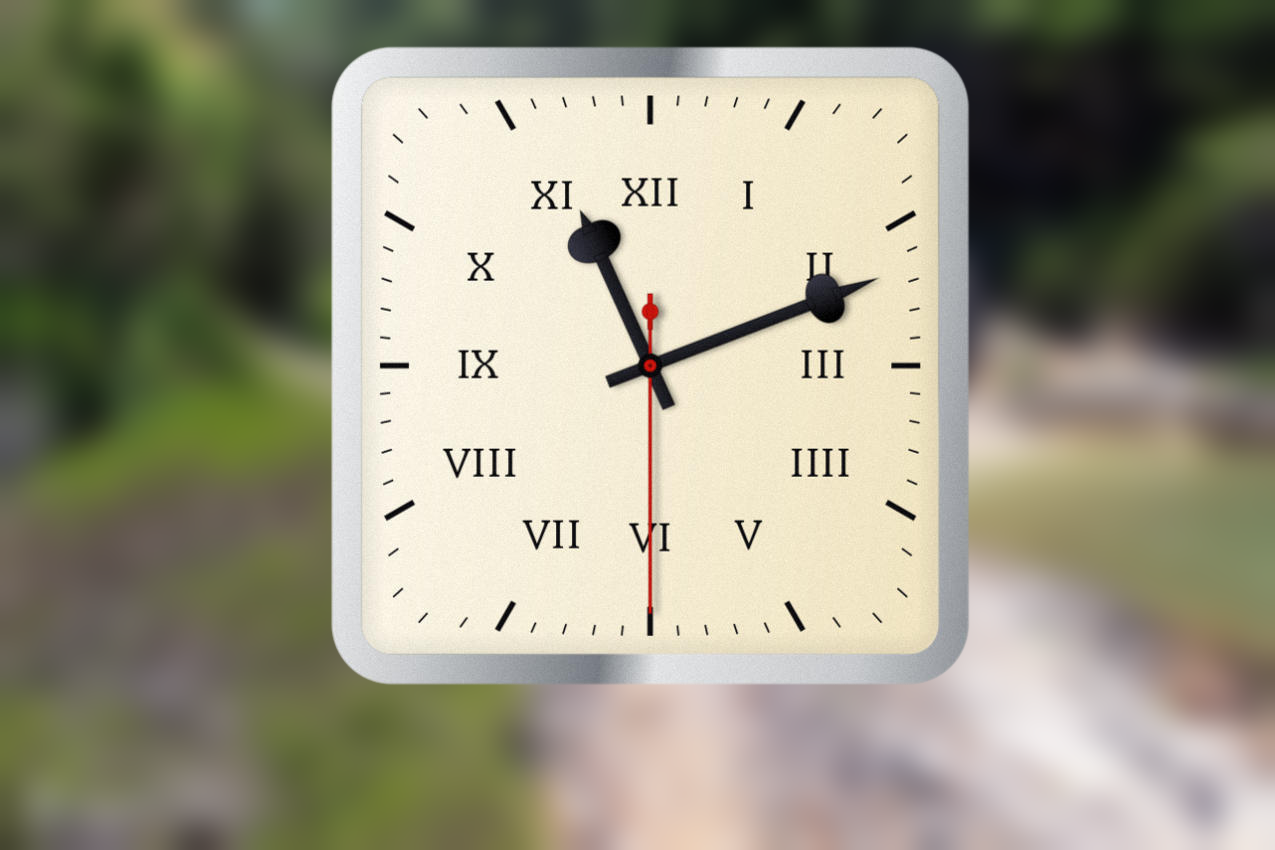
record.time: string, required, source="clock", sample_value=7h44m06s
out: 11h11m30s
